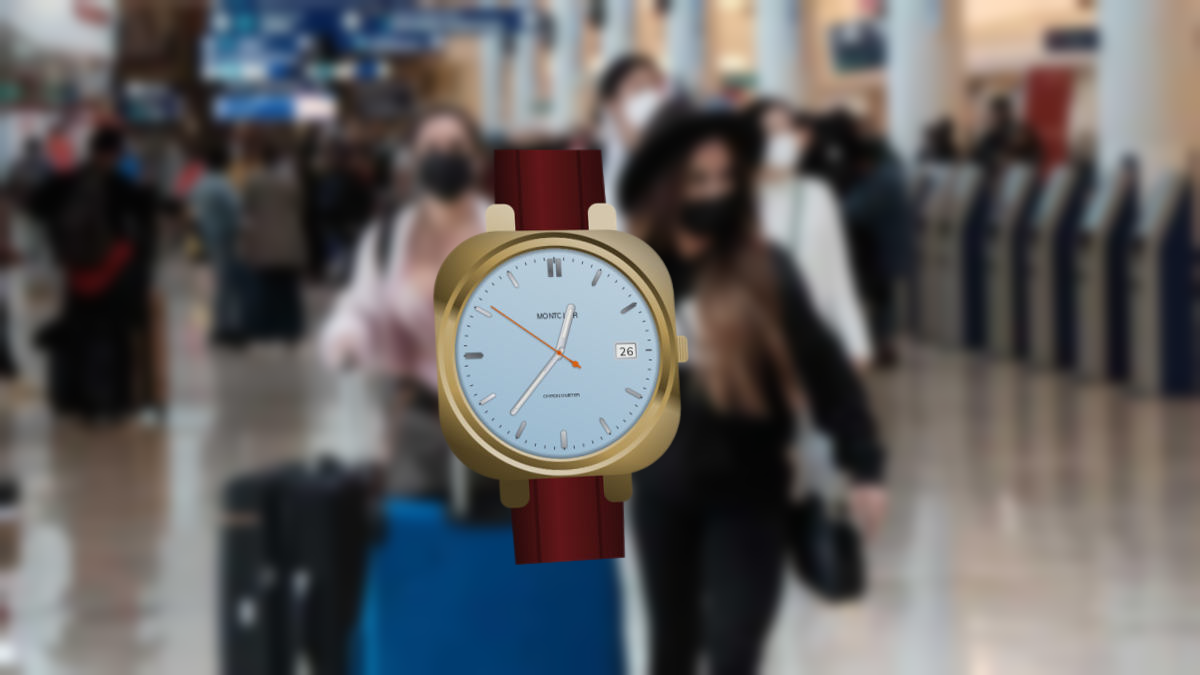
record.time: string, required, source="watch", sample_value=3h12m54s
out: 12h36m51s
